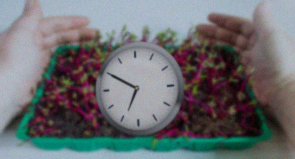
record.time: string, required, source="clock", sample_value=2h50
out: 6h50
